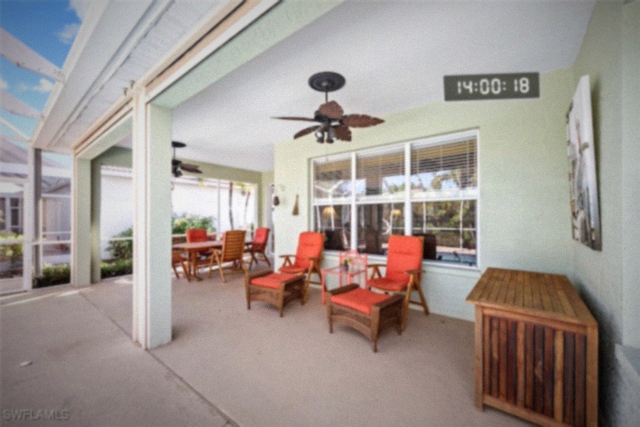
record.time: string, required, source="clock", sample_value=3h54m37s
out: 14h00m18s
